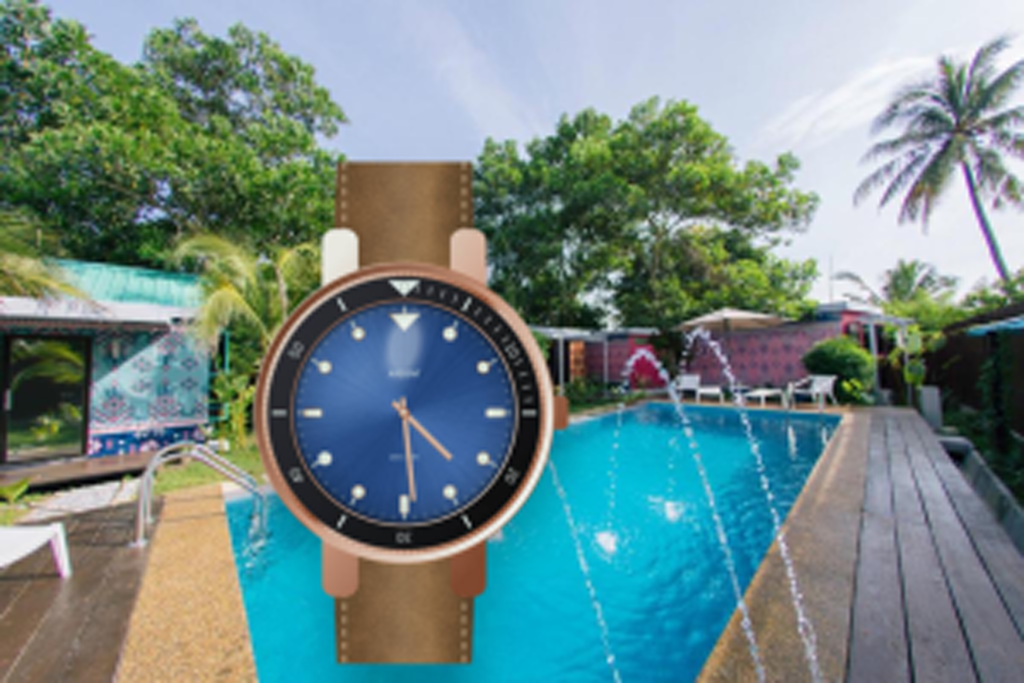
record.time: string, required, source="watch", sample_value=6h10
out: 4h29
